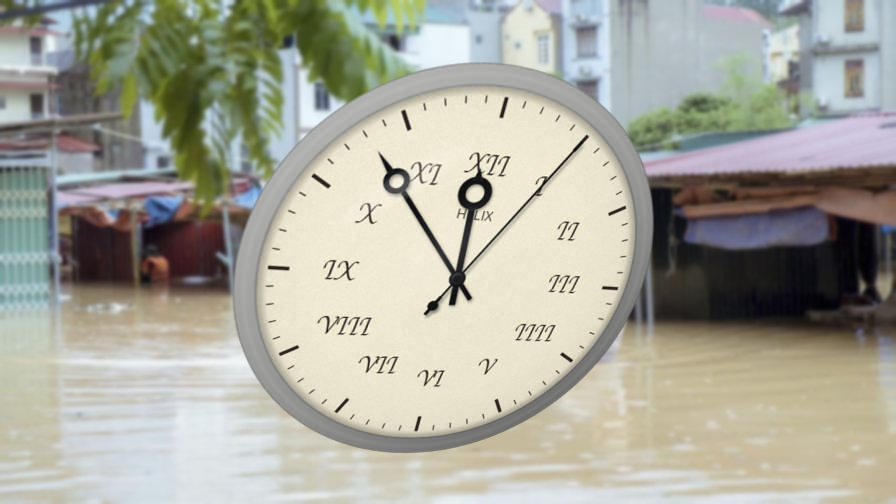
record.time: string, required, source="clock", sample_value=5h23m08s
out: 11h53m05s
